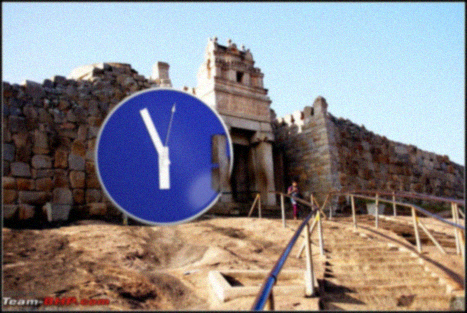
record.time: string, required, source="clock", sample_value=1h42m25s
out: 5h56m02s
